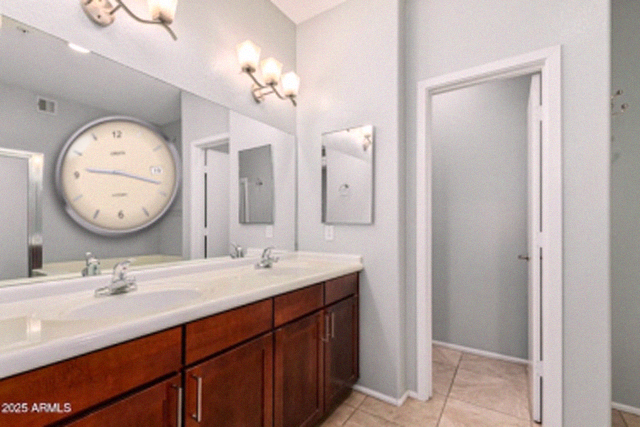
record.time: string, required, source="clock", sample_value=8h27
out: 9h18
